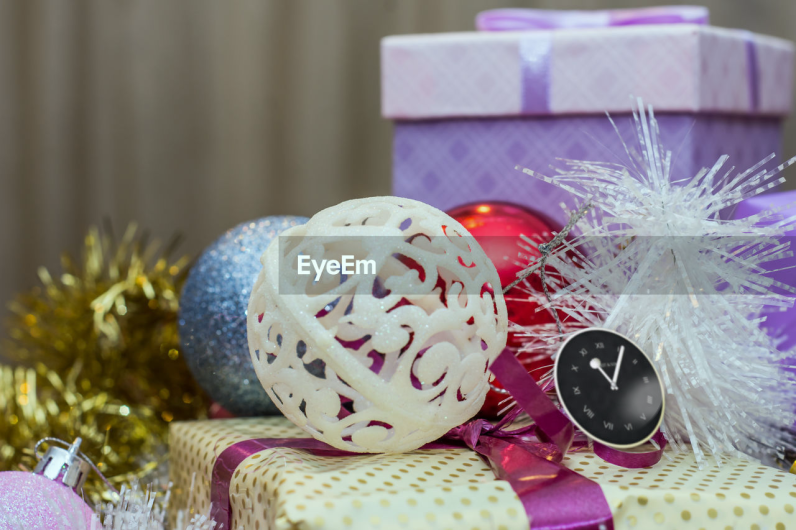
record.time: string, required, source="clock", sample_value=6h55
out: 11h06
